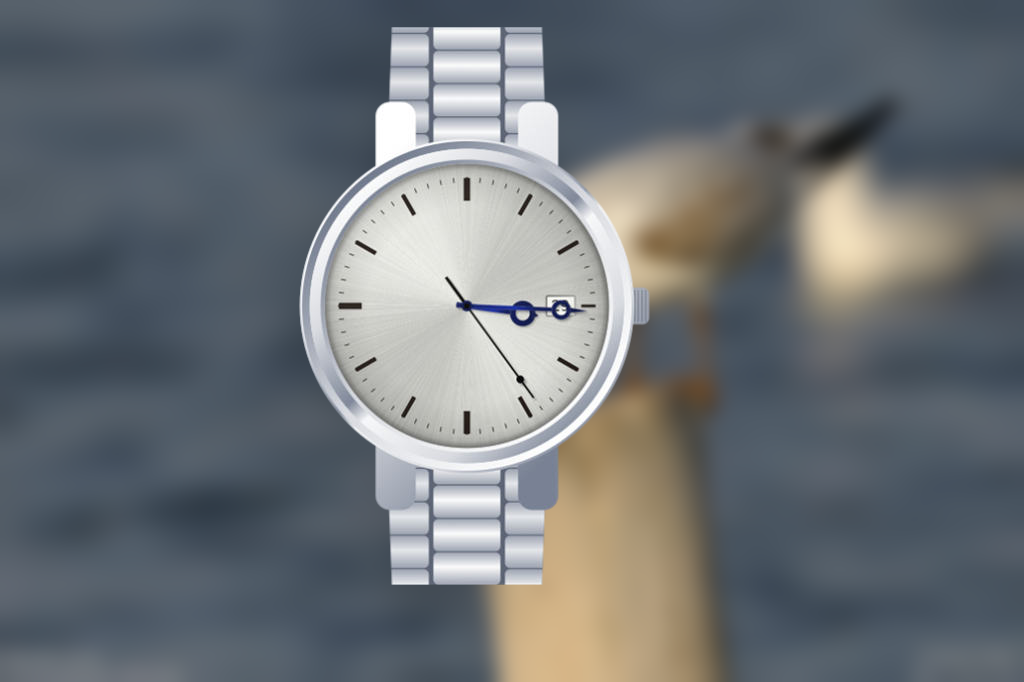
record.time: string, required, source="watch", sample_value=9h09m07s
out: 3h15m24s
